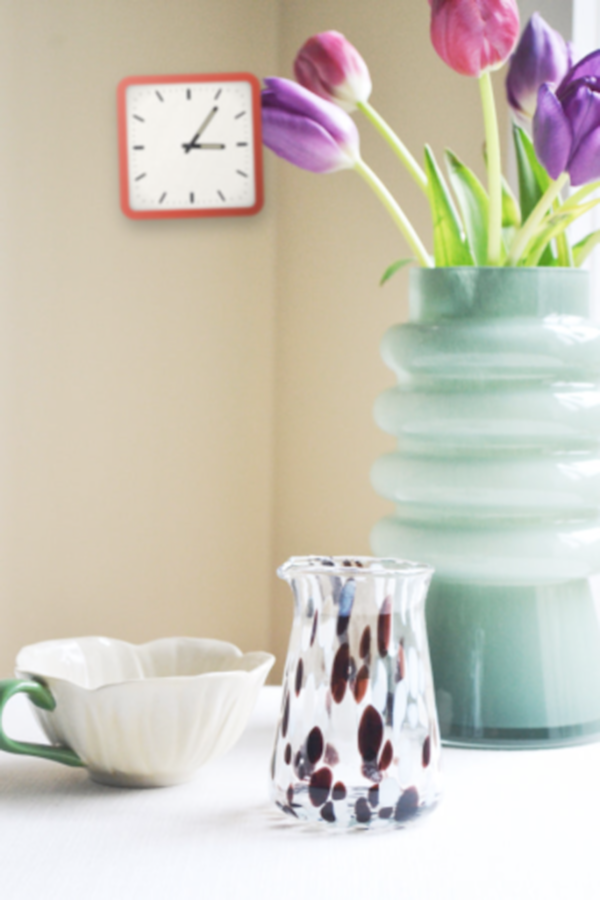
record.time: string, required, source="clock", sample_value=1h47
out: 3h06
